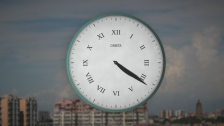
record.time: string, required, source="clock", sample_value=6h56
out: 4h21
